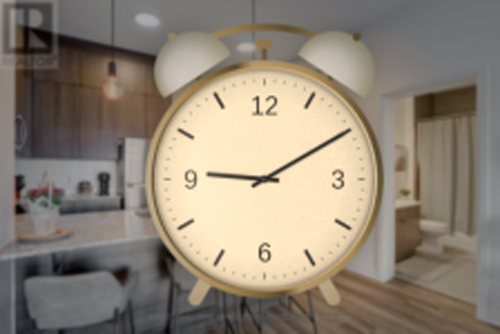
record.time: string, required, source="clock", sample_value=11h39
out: 9h10
